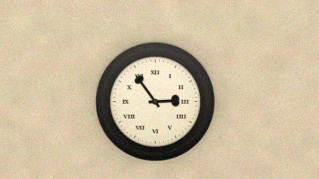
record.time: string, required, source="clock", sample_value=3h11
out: 2h54
